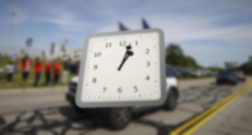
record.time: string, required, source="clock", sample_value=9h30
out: 1h03
